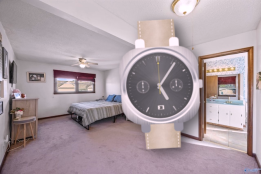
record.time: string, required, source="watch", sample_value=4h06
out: 5h06
